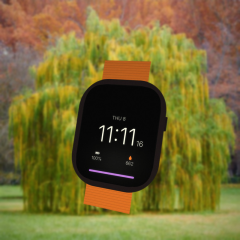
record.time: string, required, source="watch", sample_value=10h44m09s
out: 11h11m16s
